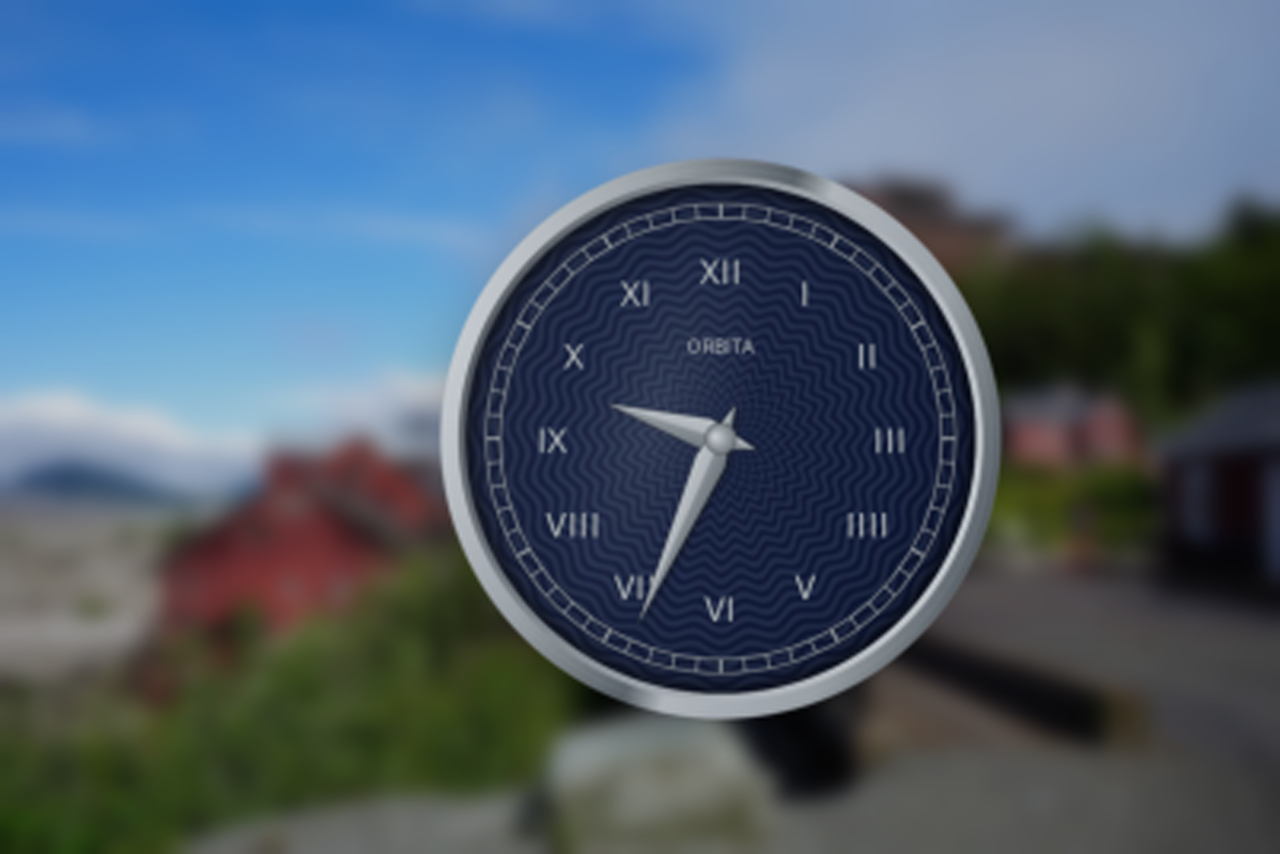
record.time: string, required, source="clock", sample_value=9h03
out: 9h34
